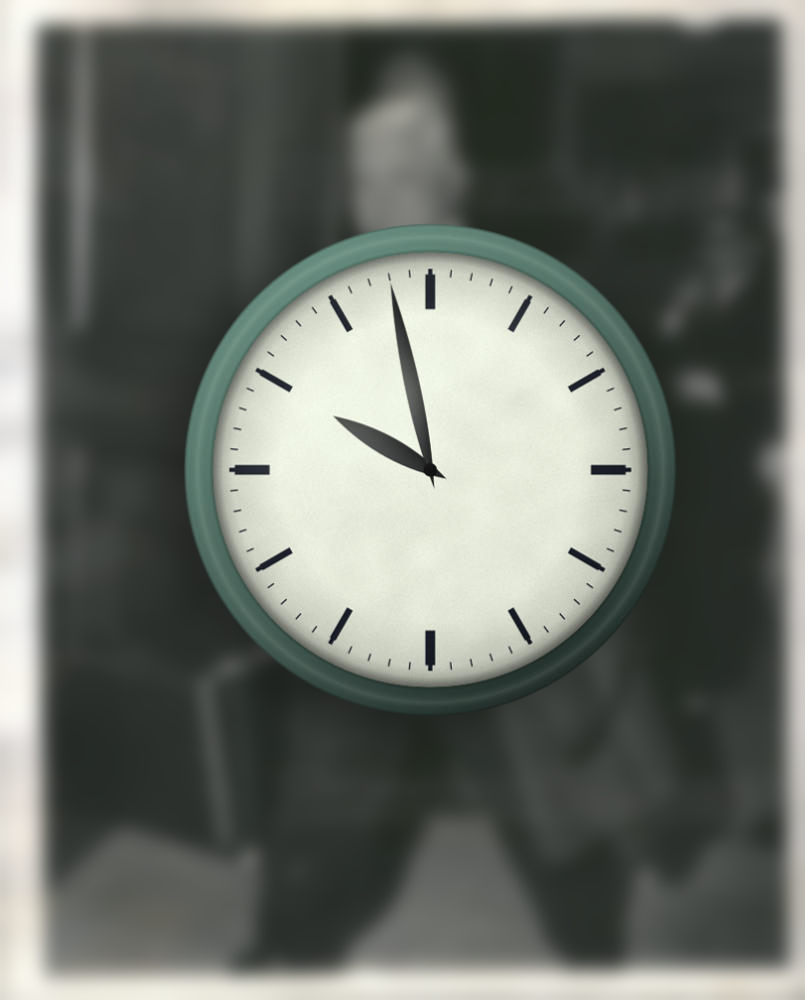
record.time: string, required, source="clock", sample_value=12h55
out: 9h58
